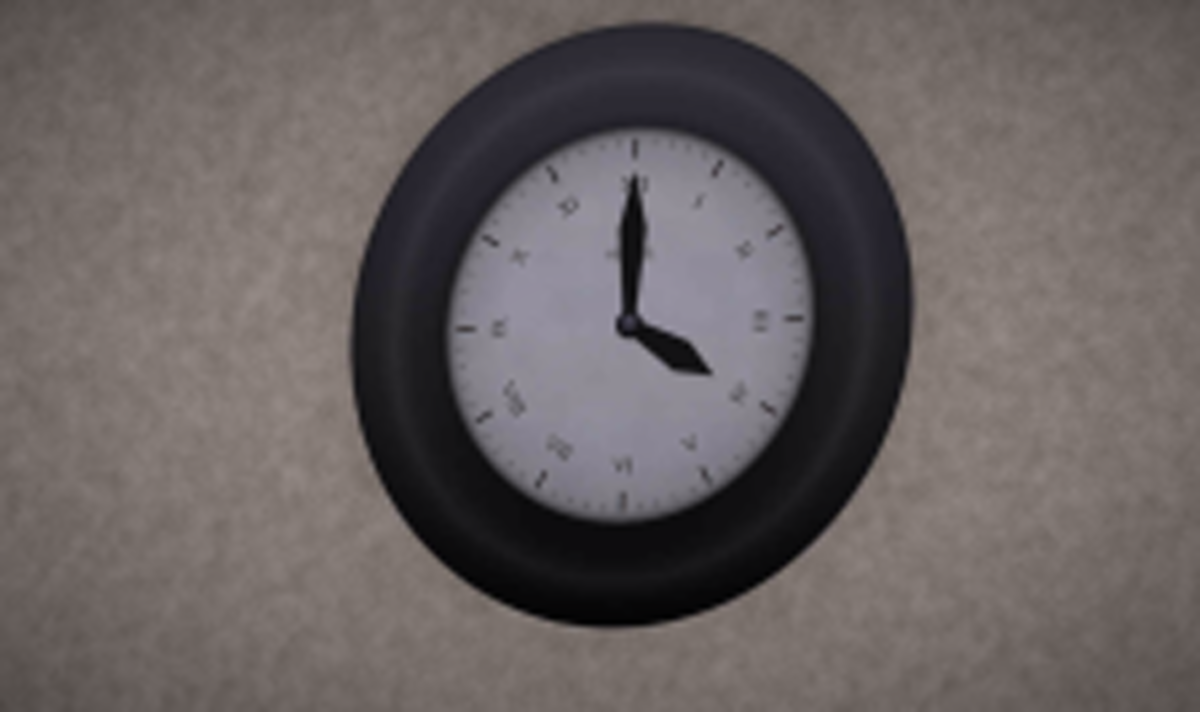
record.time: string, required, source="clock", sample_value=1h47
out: 4h00
